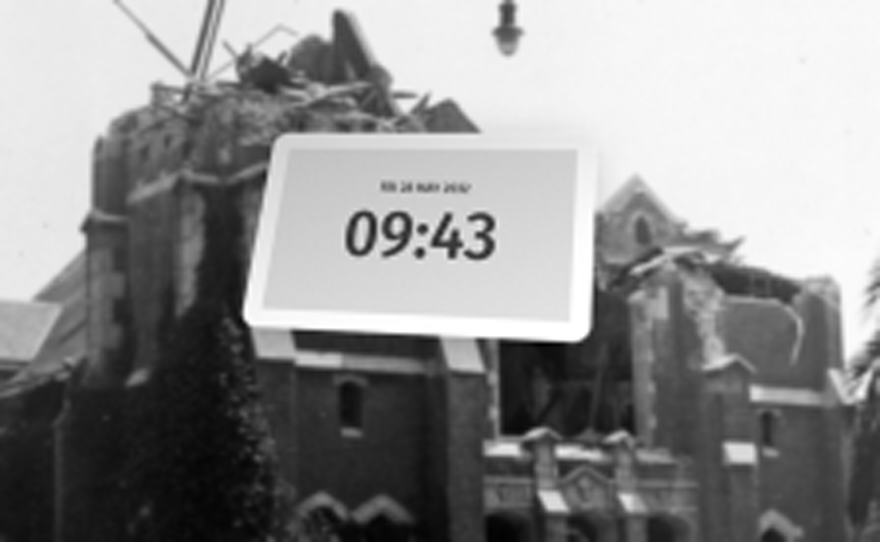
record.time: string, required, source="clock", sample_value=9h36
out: 9h43
